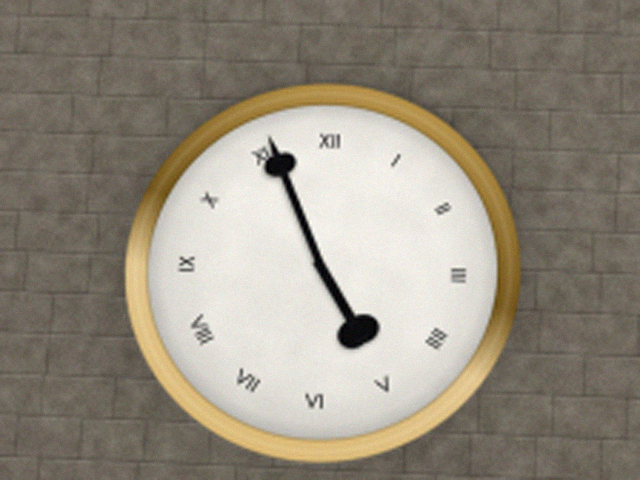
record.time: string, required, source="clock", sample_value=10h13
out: 4h56
